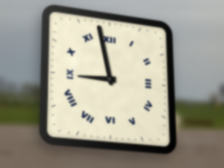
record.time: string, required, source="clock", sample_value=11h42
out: 8h58
